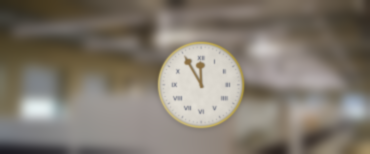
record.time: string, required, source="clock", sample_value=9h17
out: 11h55
